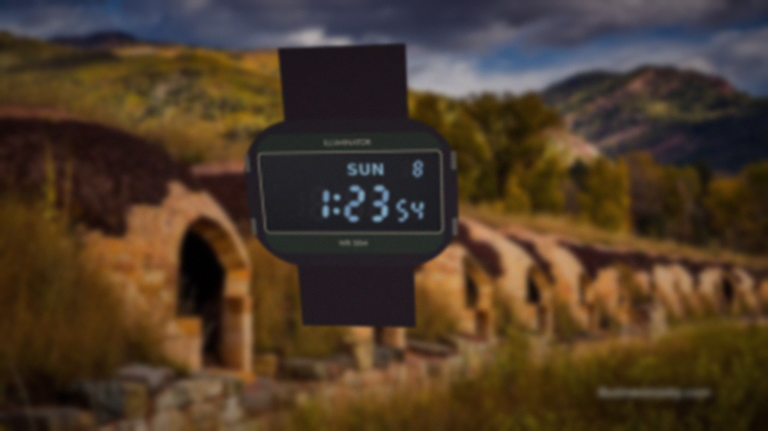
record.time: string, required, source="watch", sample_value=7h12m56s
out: 1h23m54s
